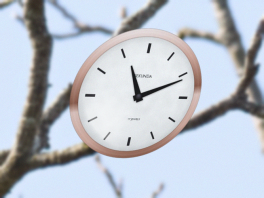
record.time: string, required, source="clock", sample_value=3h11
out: 11h11
